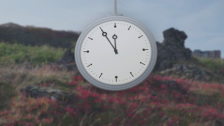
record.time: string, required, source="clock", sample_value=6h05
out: 11h55
